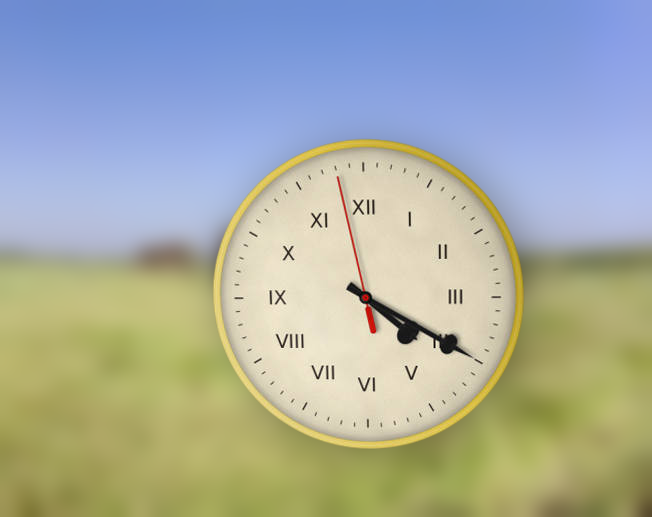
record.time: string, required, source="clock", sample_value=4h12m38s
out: 4h19m58s
